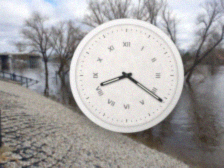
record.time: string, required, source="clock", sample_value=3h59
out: 8h21
